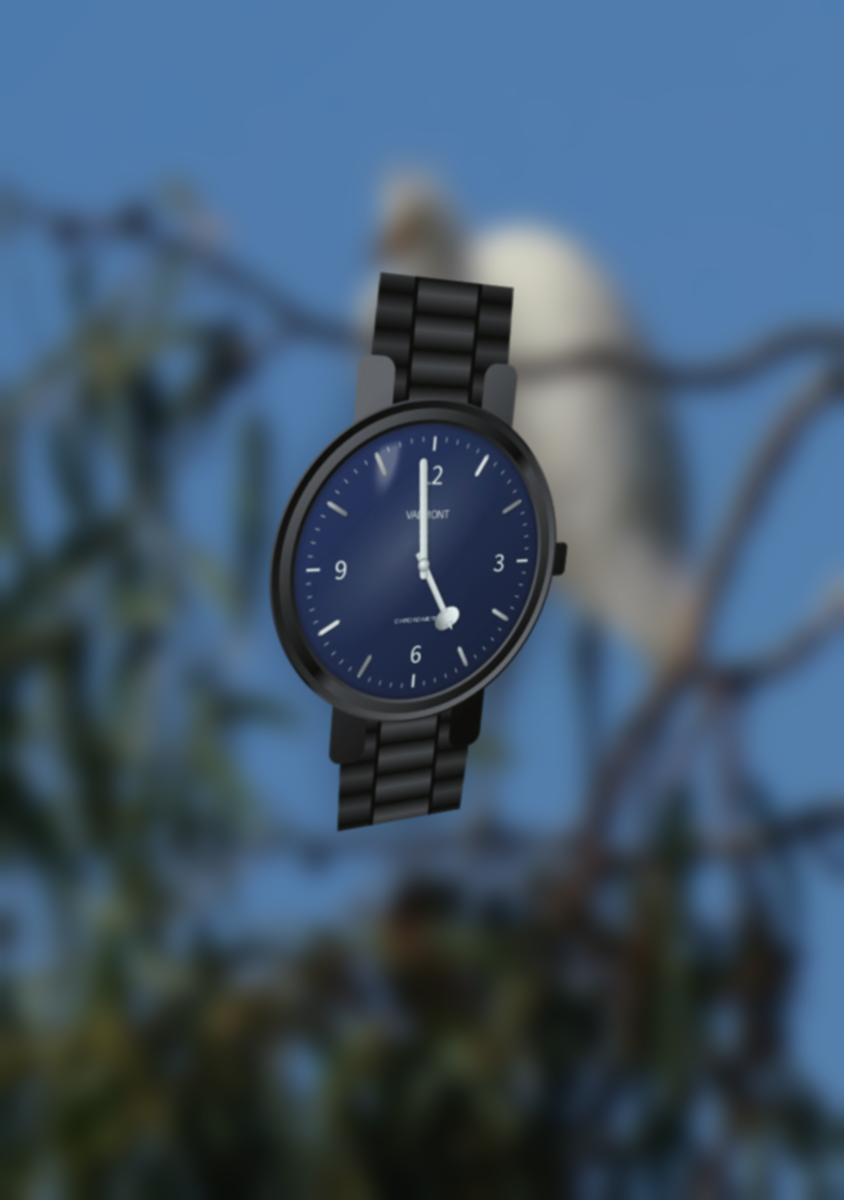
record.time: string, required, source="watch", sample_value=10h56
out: 4h59
